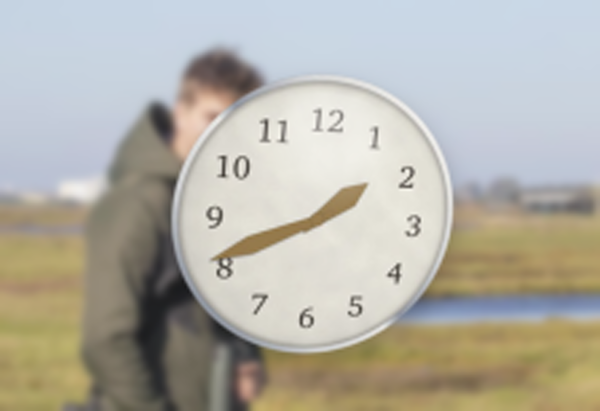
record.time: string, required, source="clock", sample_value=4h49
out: 1h41
